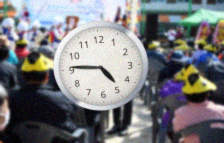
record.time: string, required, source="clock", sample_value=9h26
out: 4h46
